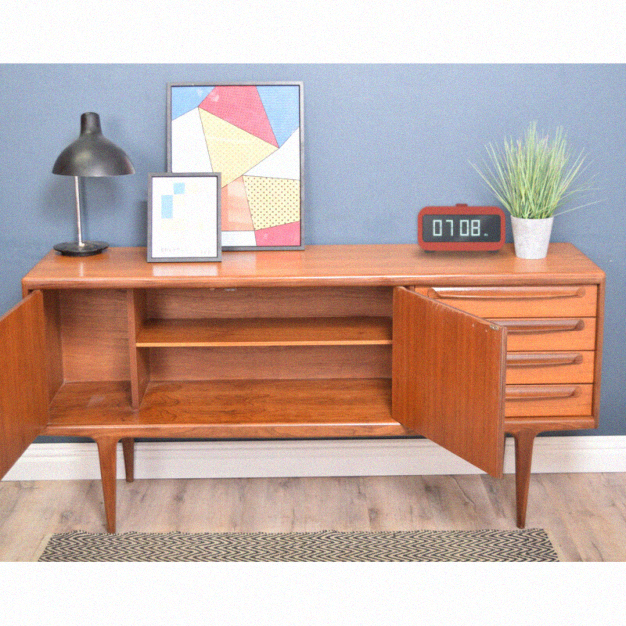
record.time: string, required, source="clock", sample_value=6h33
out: 7h08
